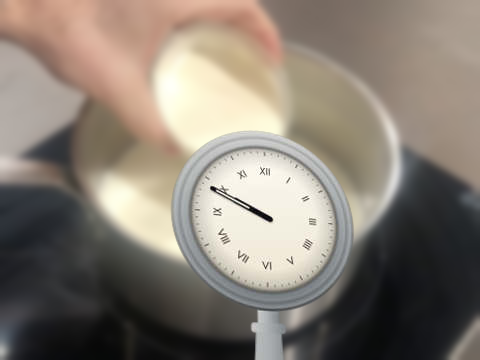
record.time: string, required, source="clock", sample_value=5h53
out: 9h49
